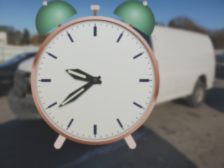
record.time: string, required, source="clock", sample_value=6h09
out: 9h39
